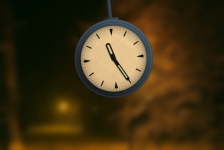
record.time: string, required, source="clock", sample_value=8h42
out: 11h25
